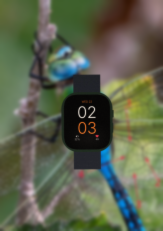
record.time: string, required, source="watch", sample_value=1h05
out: 2h03
